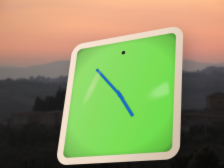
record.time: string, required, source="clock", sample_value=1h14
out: 4h53
